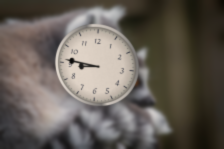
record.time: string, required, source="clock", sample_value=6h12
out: 8h46
